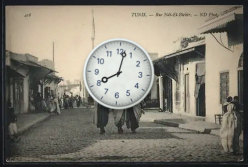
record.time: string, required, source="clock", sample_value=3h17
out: 8h02
